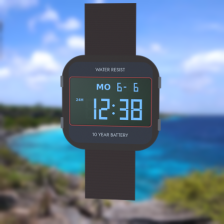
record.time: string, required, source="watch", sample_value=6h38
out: 12h38
